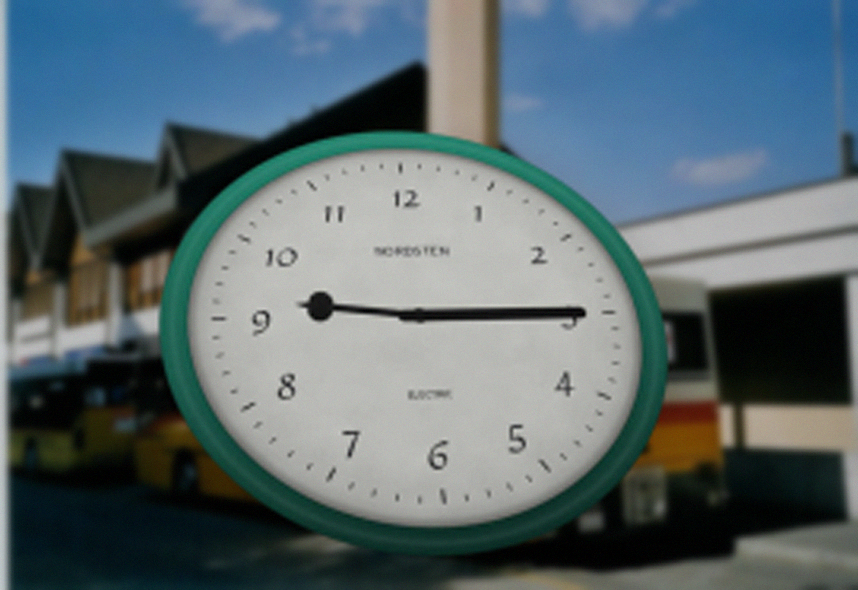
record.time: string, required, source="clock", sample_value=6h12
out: 9h15
